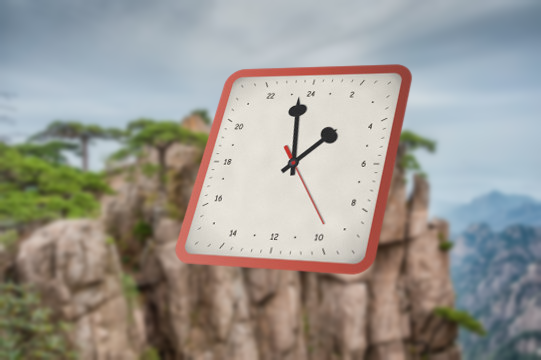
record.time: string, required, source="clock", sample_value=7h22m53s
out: 2h58m24s
